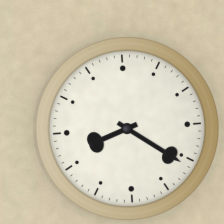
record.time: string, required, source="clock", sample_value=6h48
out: 8h21
